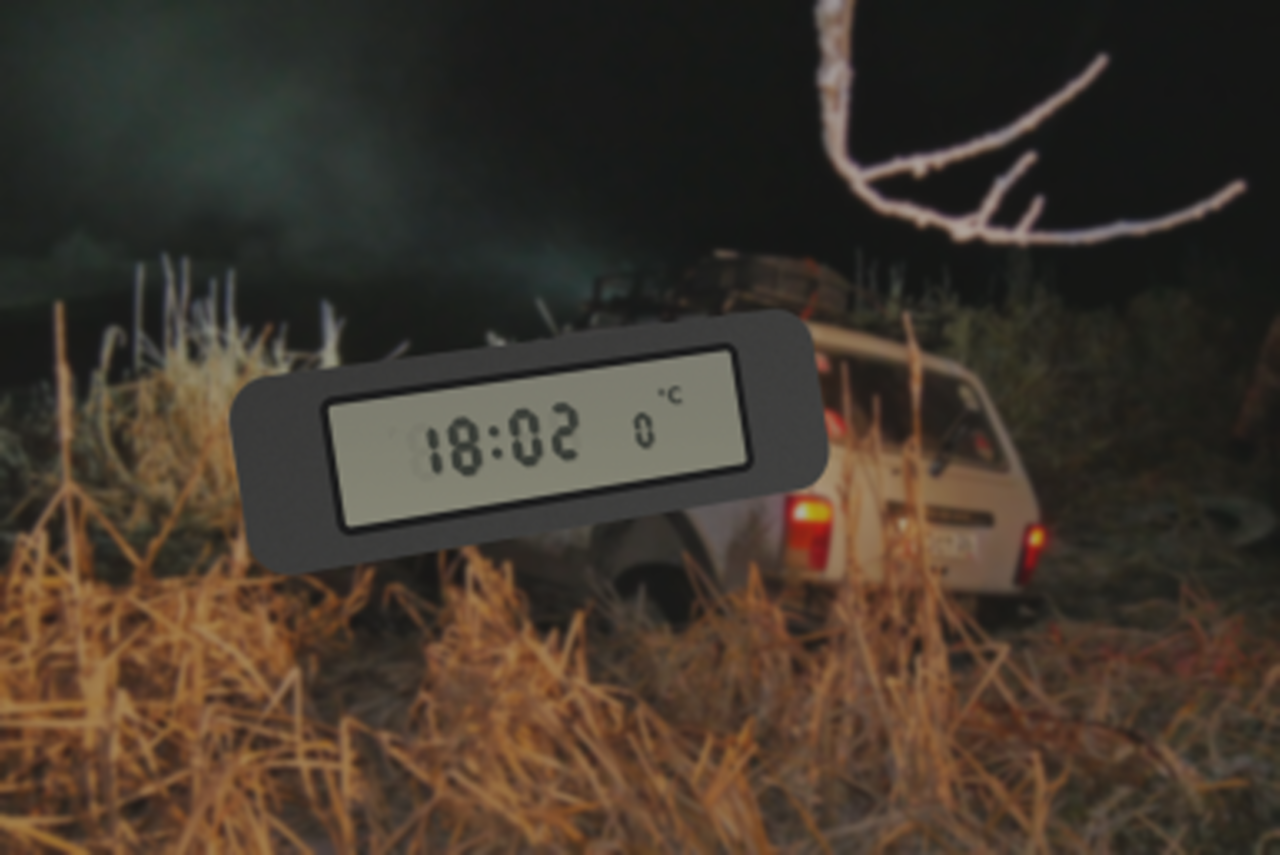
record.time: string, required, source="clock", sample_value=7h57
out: 18h02
